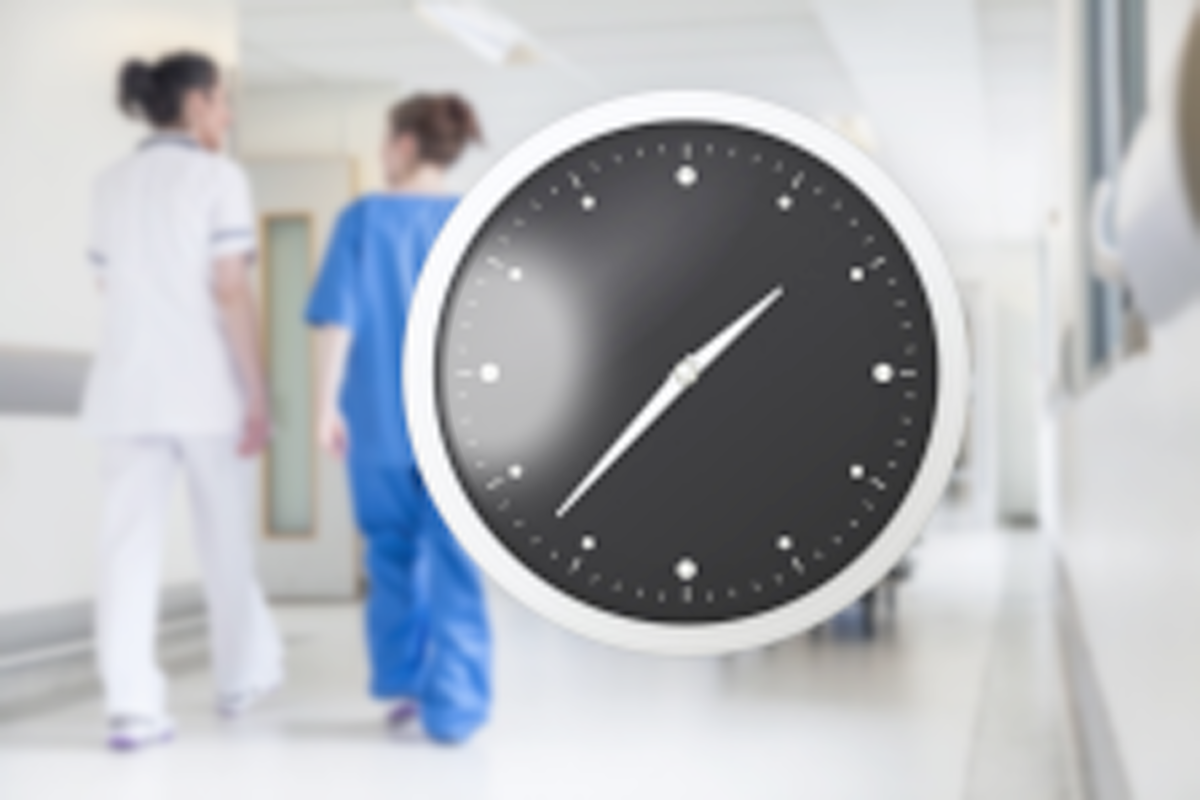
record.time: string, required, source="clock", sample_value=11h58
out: 1h37
